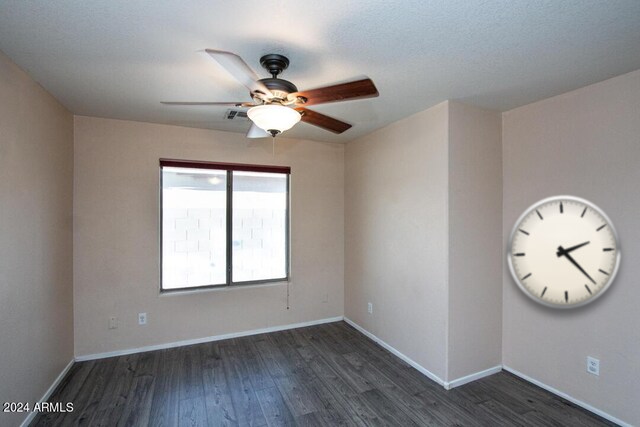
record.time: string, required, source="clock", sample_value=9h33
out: 2h23
